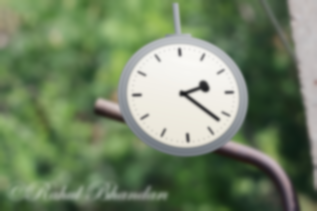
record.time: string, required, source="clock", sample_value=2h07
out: 2h22
